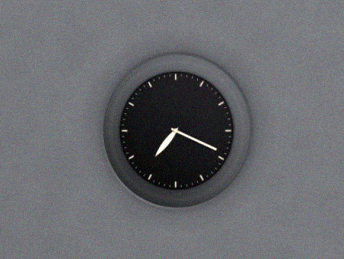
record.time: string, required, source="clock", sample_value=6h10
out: 7h19
